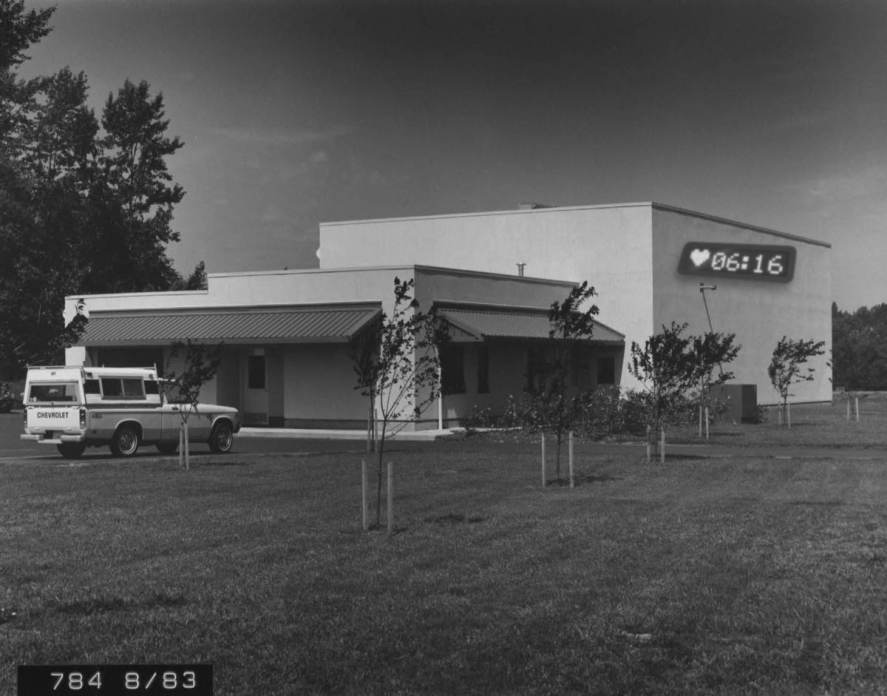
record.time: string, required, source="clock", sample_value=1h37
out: 6h16
